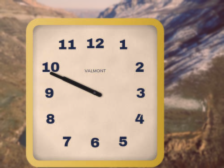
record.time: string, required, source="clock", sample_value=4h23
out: 9h49
